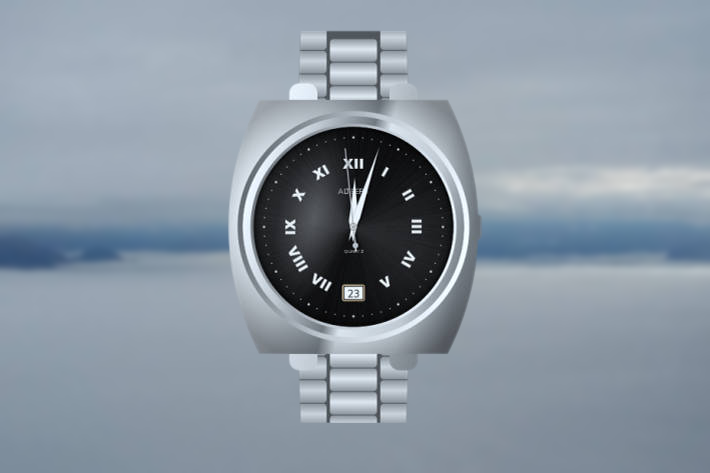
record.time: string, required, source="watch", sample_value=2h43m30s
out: 12h02m59s
